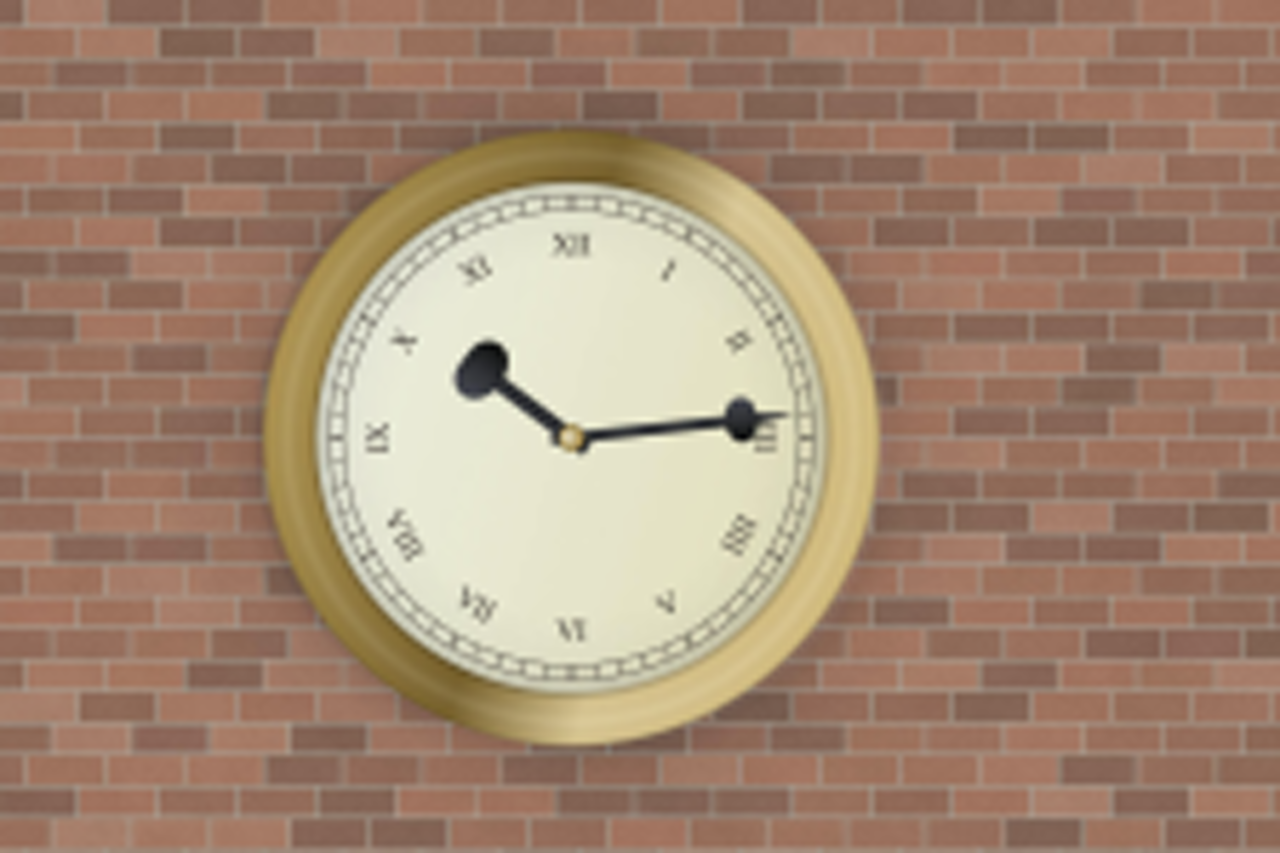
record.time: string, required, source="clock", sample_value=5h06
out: 10h14
